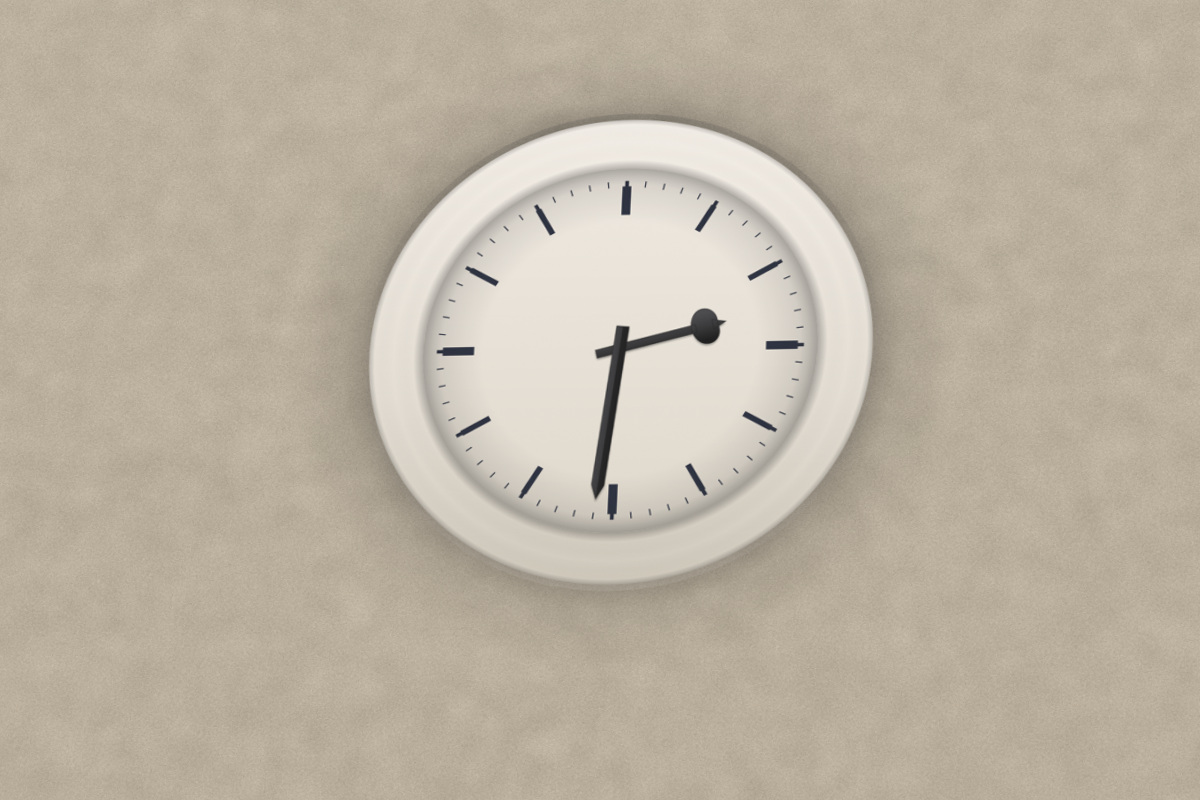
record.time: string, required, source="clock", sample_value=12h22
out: 2h31
